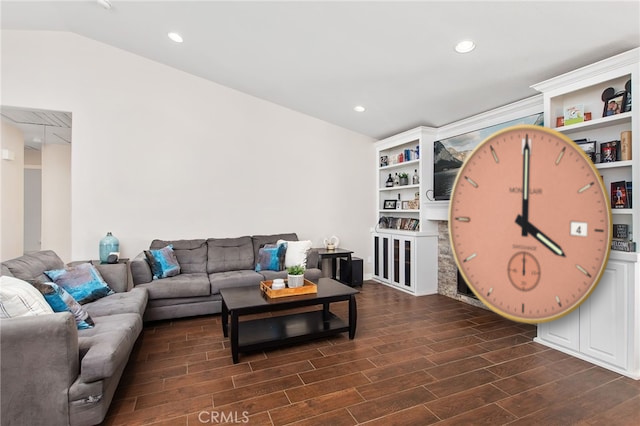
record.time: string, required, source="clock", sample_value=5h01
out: 4h00
